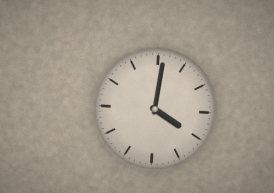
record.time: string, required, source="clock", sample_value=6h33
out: 4h01
